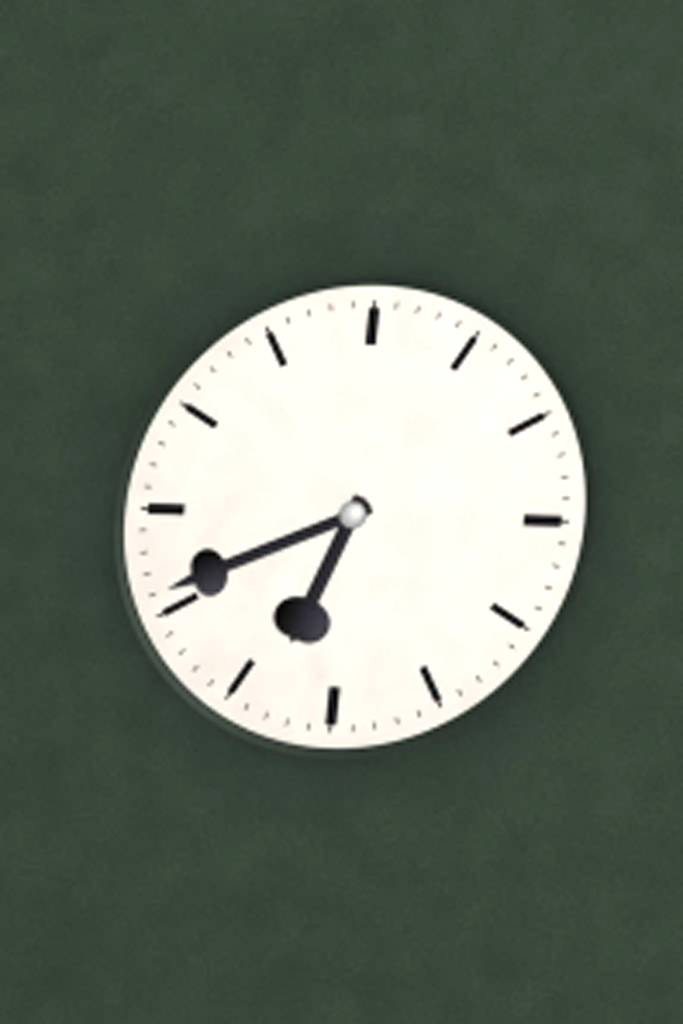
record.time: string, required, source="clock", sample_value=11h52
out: 6h41
